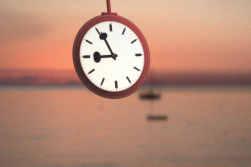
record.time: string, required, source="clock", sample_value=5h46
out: 8h56
